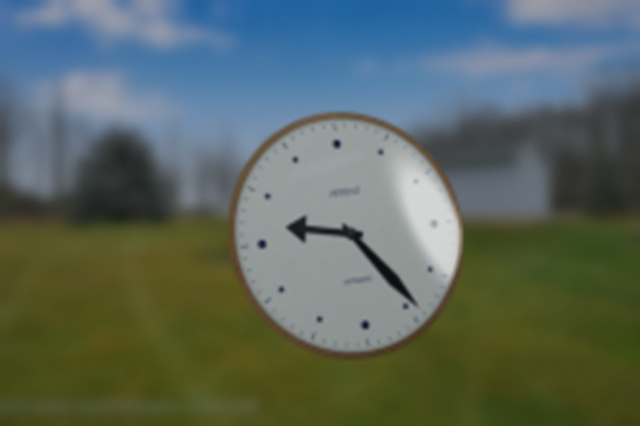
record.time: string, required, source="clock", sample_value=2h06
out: 9h24
